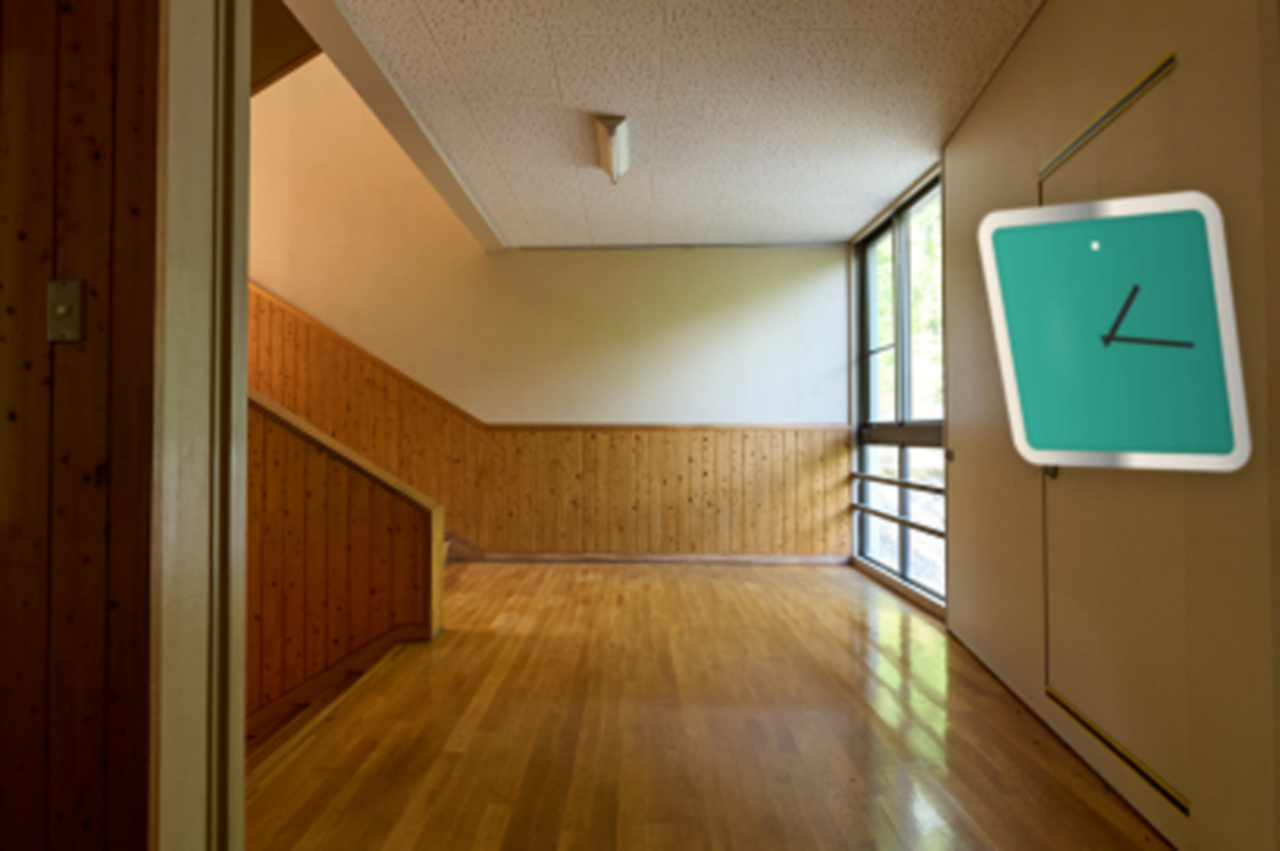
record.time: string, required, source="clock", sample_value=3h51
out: 1h16
